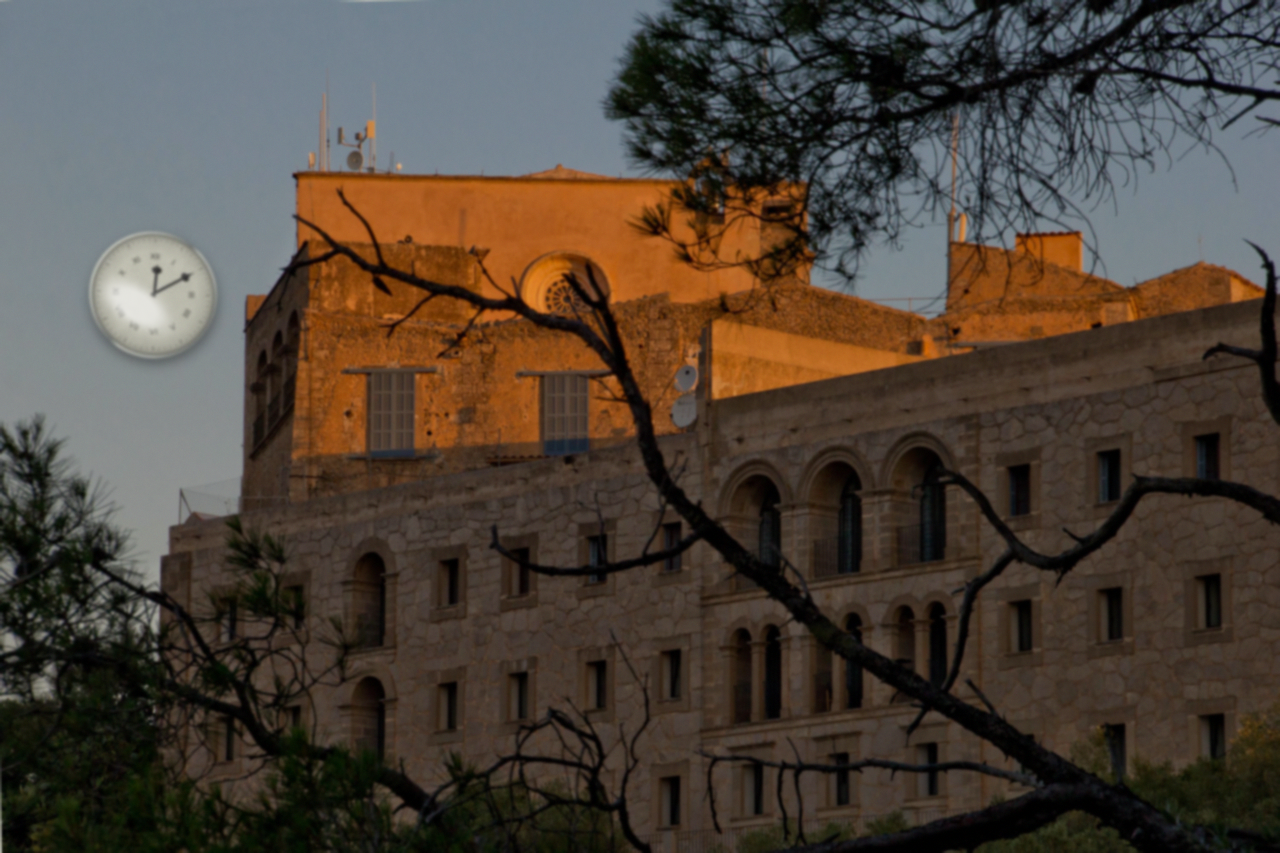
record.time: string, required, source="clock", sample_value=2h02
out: 12h10
